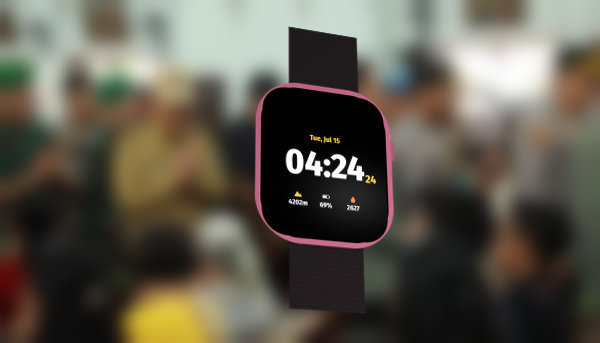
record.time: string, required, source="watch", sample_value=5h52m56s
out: 4h24m24s
